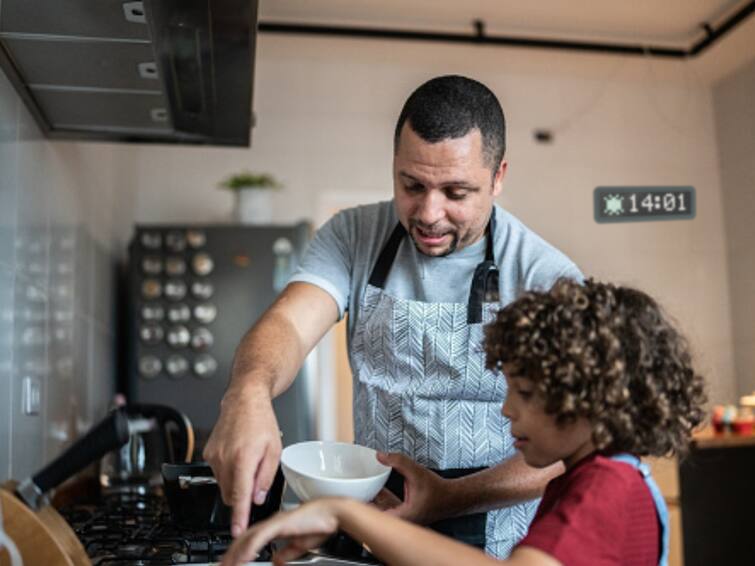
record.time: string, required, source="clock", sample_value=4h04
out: 14h01
